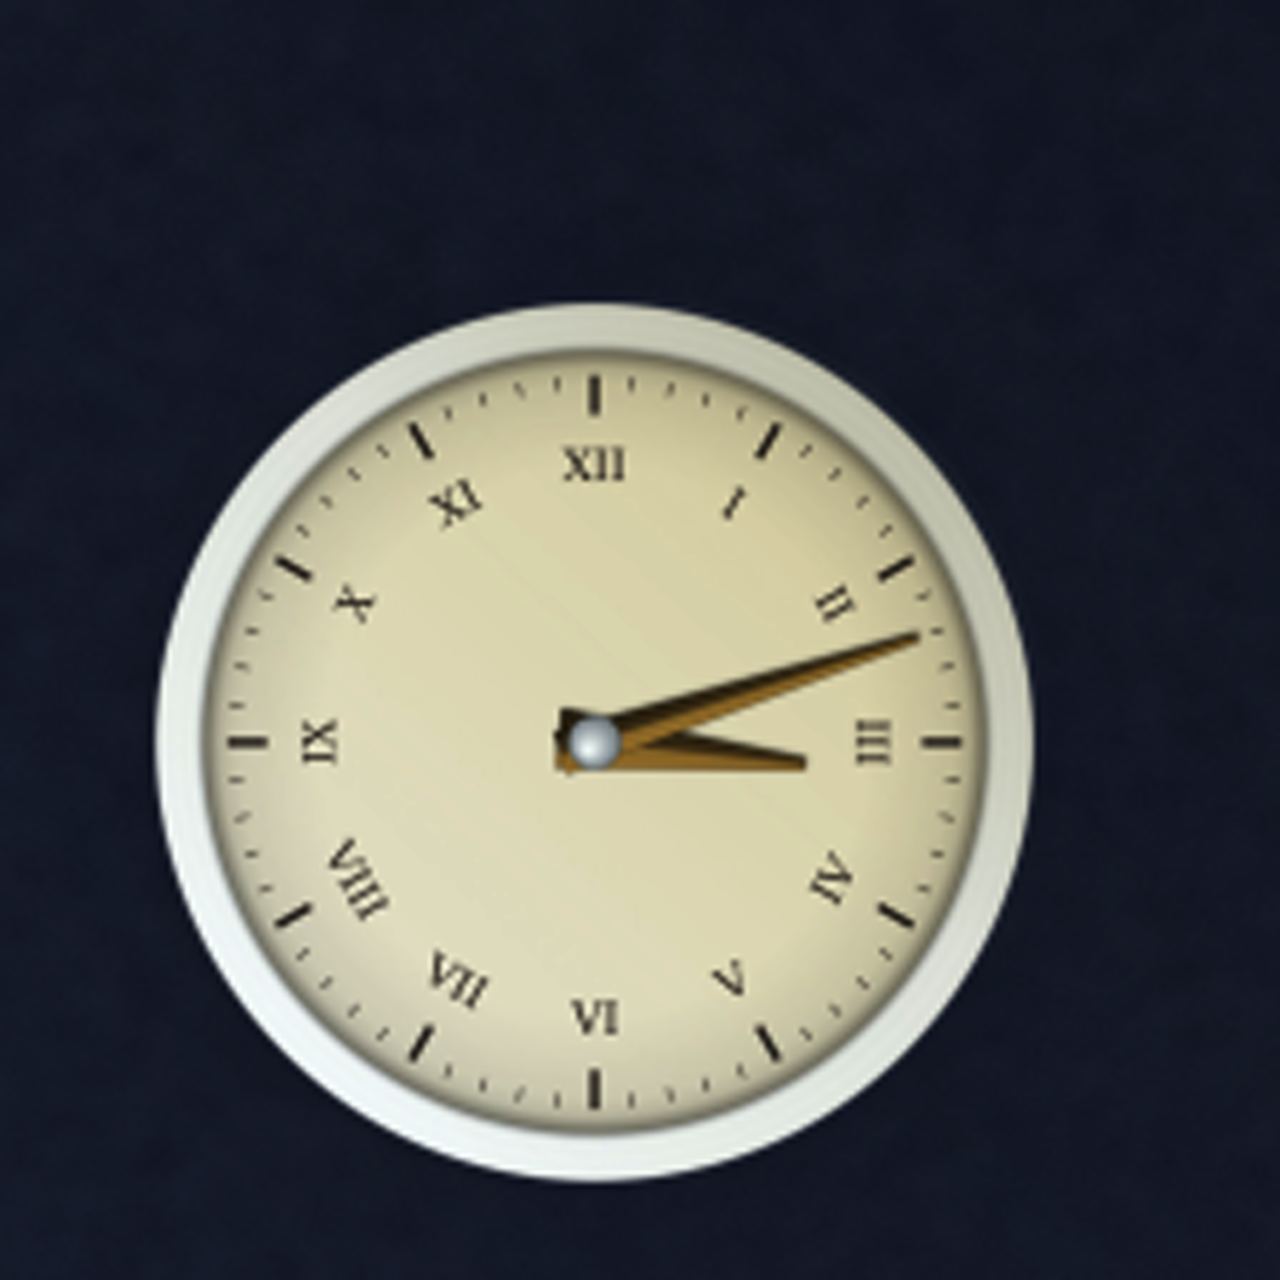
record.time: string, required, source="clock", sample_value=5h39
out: 3h12
